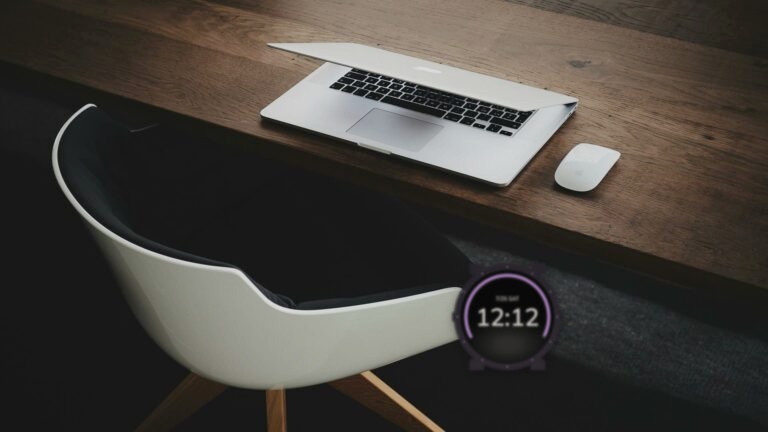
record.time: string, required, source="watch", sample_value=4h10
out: 12h12
